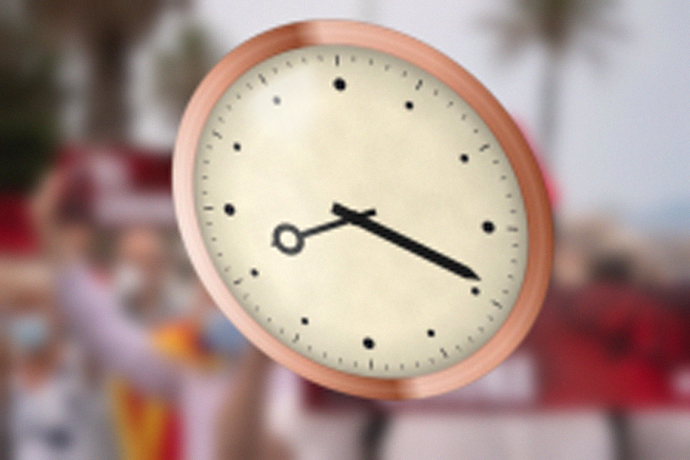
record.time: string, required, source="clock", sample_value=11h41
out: 8h19
